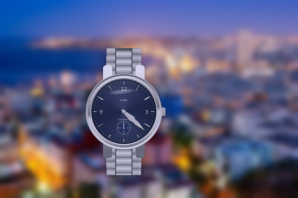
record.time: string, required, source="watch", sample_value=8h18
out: 4h22
